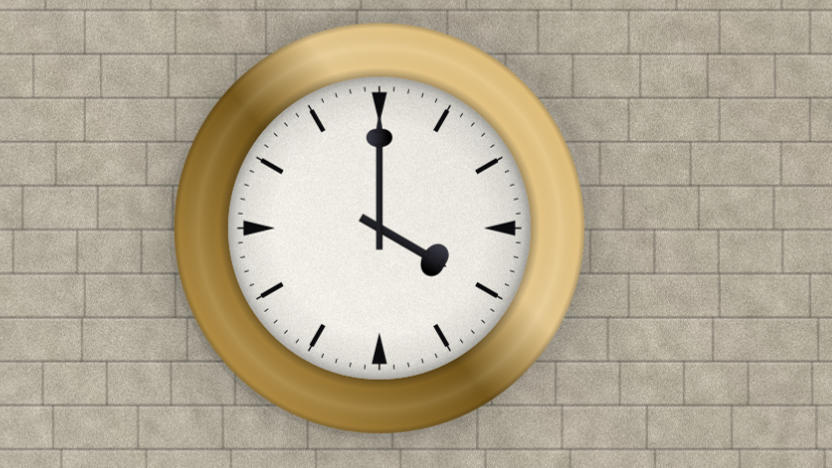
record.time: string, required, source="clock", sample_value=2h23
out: 4h00
